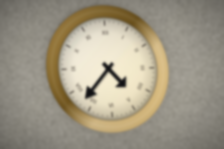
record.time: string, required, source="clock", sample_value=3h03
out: 4h37
